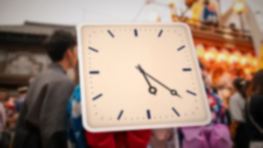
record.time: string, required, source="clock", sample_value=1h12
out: 5h22
